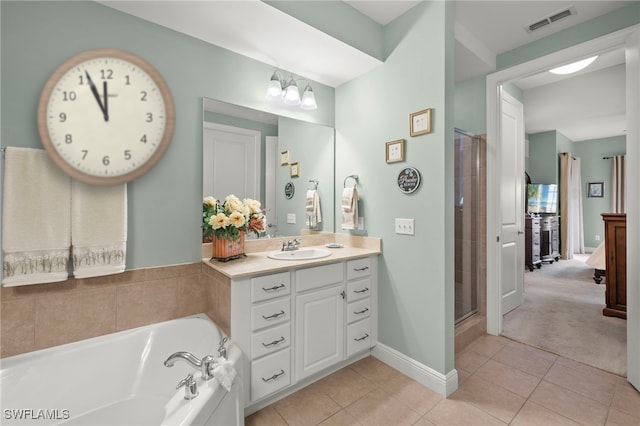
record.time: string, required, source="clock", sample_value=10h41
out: 11h56
